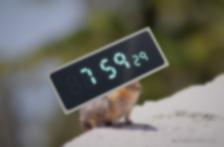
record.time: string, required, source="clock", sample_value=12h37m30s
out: 7h59m29s
